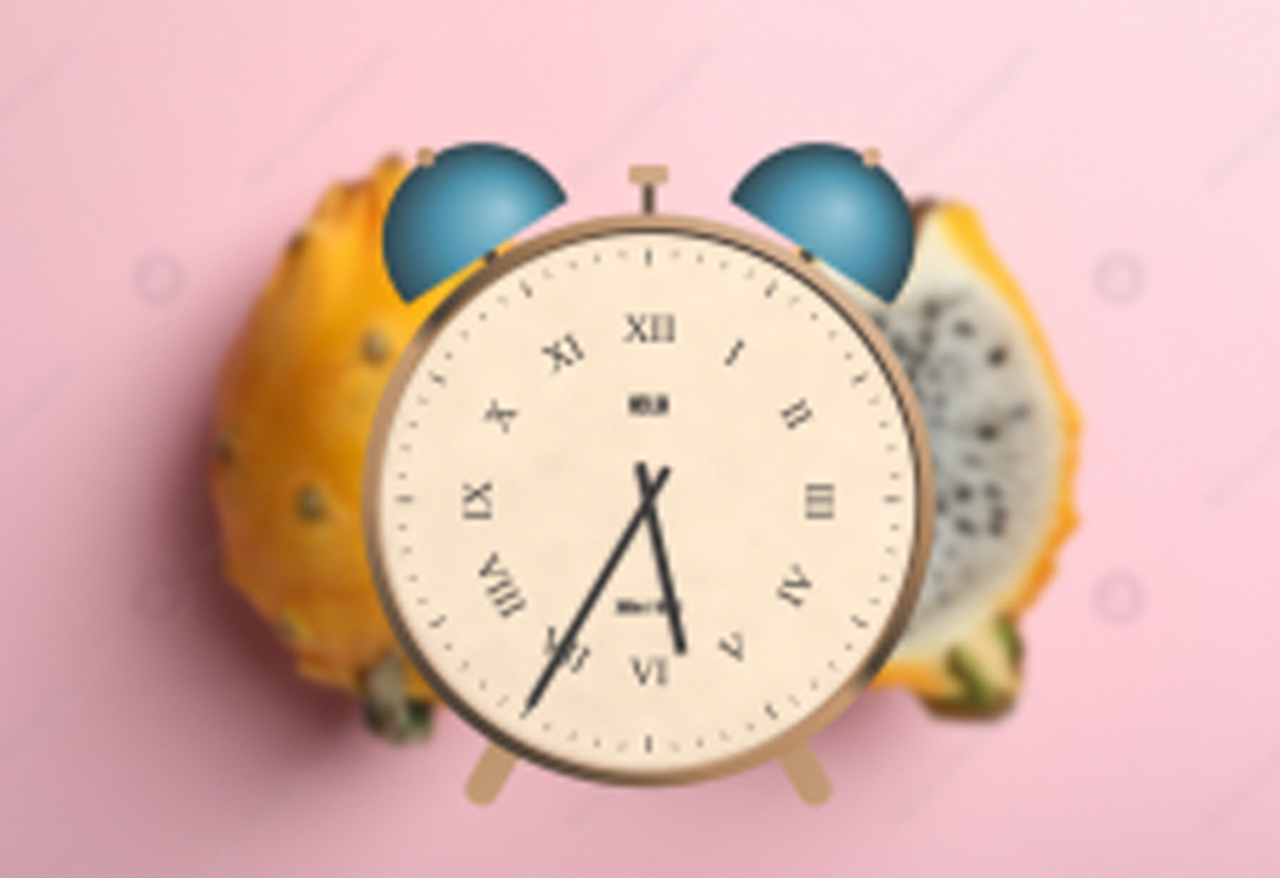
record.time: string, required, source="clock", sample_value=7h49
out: 5h35
